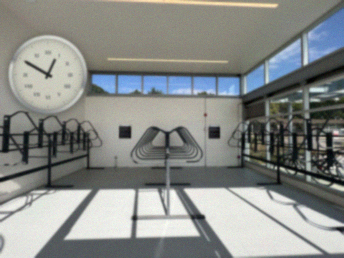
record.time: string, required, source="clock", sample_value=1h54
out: 12h50
